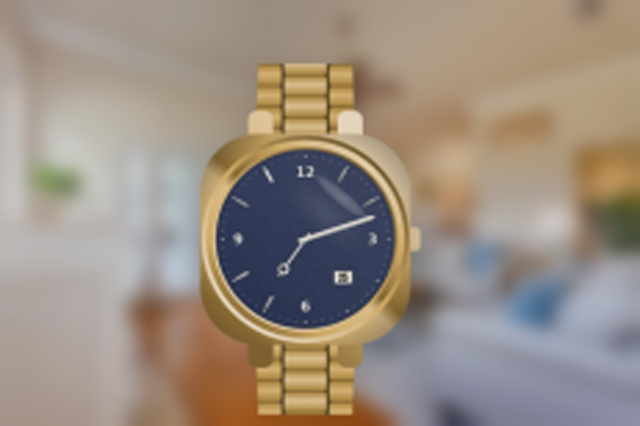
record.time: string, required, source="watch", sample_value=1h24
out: 7h12
